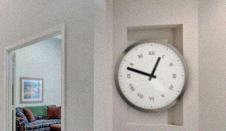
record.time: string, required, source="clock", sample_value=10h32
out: 12h48
